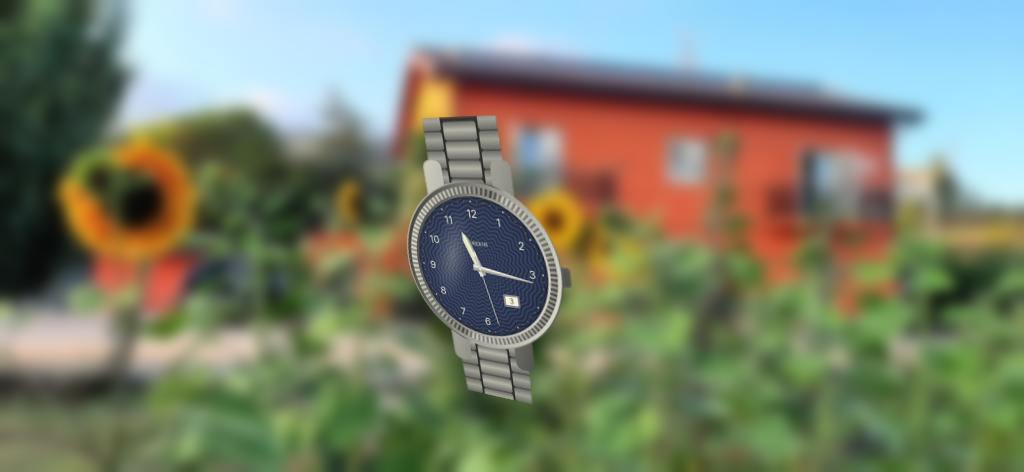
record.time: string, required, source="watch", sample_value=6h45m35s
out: 11h16m28s
